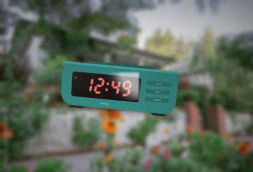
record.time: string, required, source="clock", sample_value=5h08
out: 12h49
